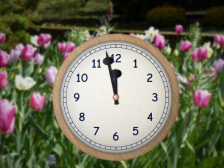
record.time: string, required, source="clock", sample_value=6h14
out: 11h58
